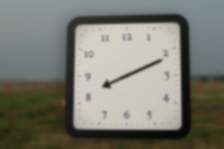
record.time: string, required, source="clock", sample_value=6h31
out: 8h11
